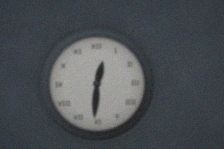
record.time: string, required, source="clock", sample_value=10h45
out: 12h31
